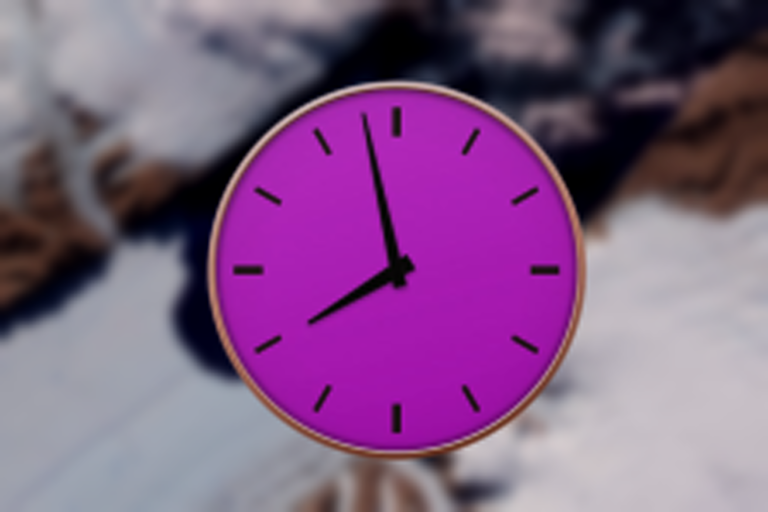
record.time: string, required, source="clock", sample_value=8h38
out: 7h58
